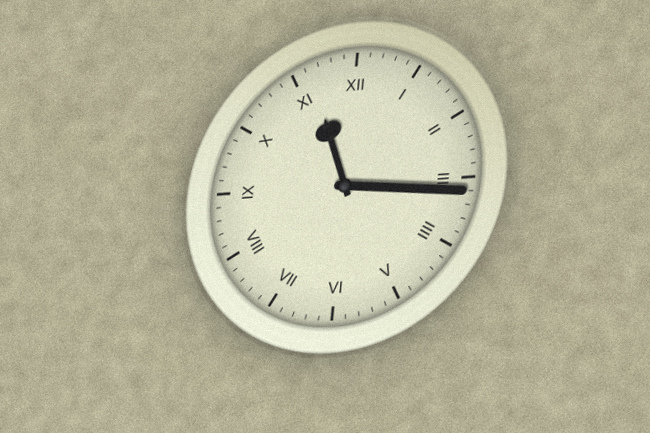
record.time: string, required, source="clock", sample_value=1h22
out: 11h16
